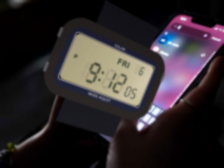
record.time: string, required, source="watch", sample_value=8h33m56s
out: 9h12m05s
